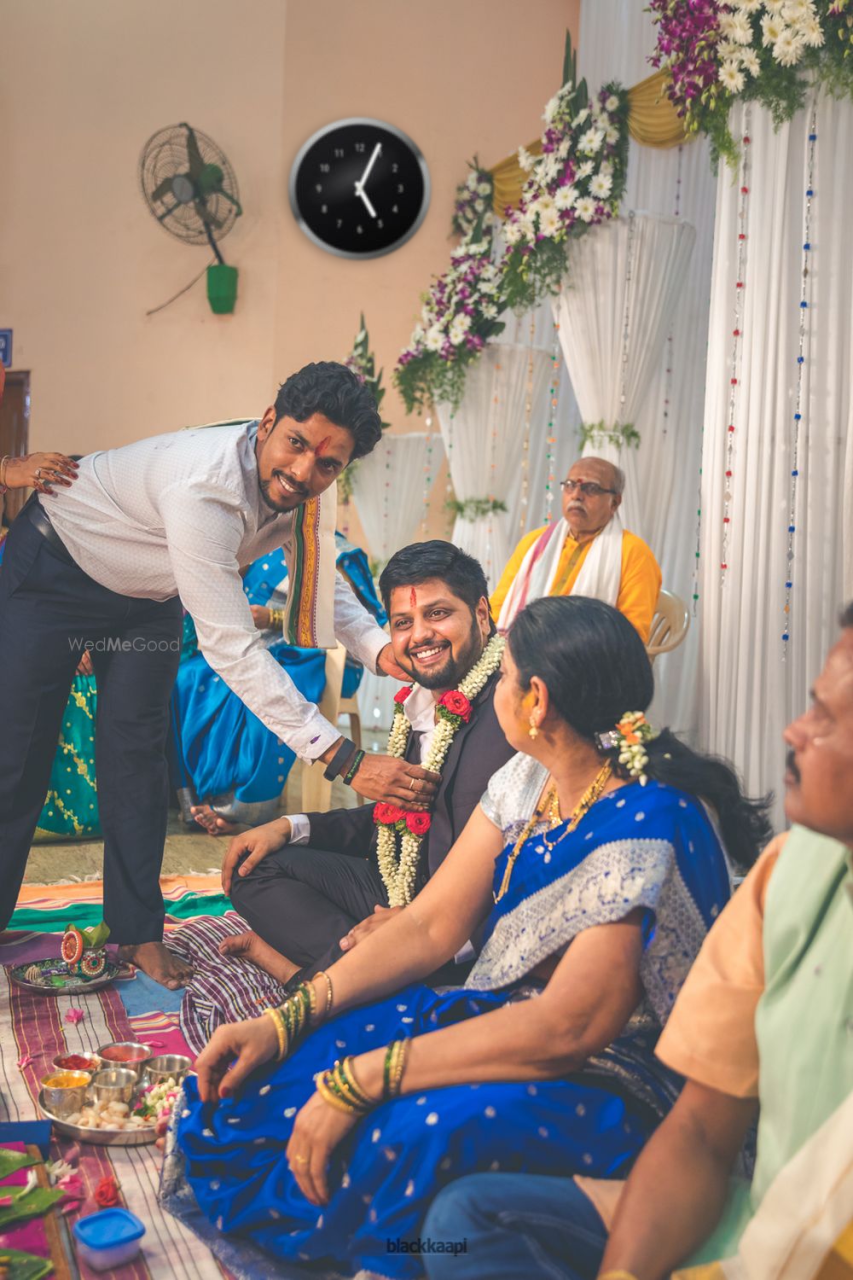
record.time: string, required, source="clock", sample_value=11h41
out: 5h04
